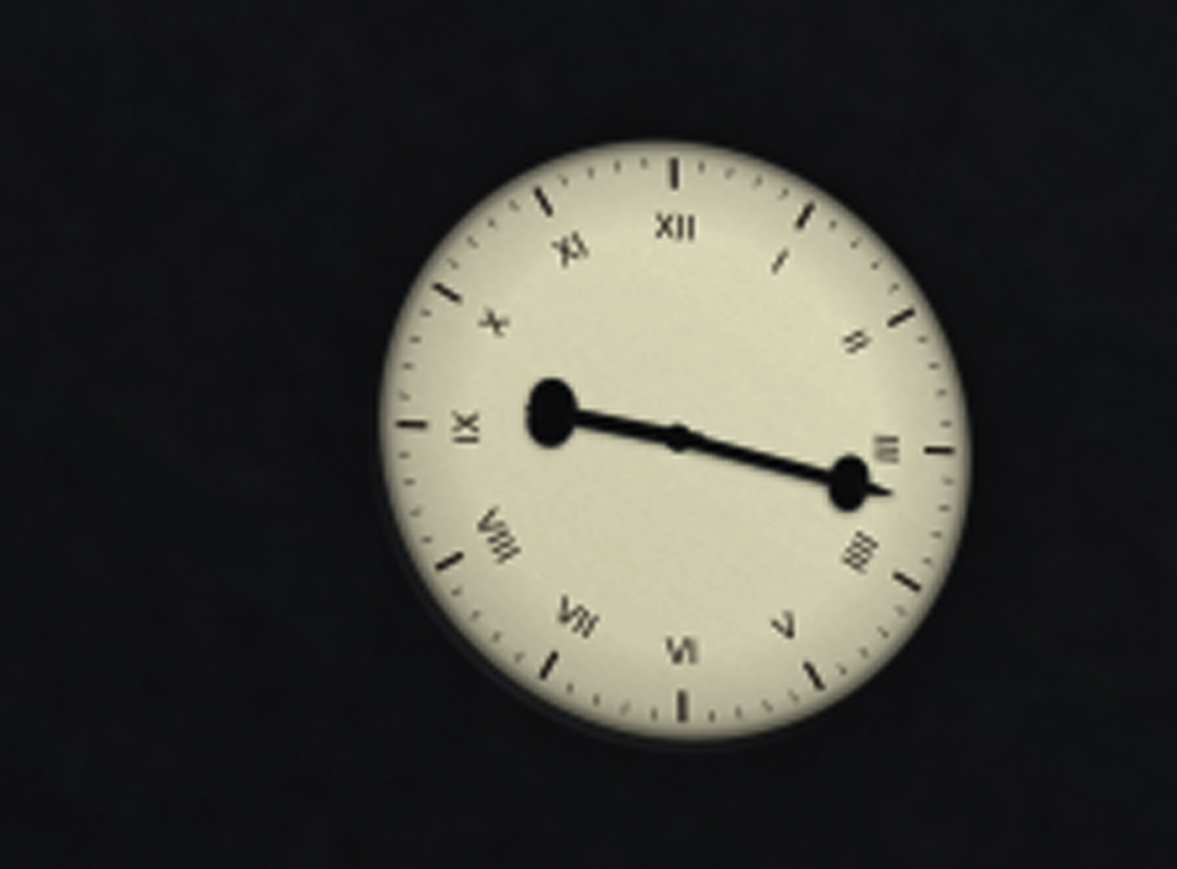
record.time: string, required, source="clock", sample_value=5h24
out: 9h17
